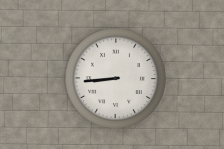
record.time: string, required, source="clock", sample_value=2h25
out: 8h44
